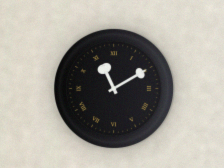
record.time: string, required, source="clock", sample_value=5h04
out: 11h10
